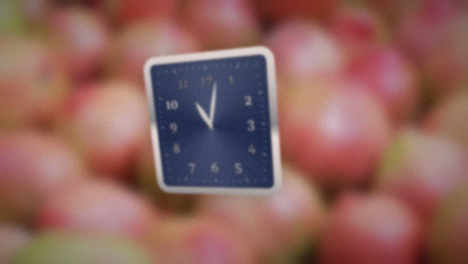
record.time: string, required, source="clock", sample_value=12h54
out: 11h02
